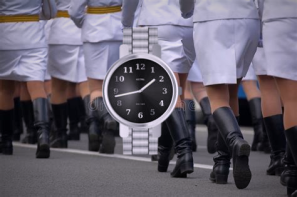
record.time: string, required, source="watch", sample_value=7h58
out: 1h43
